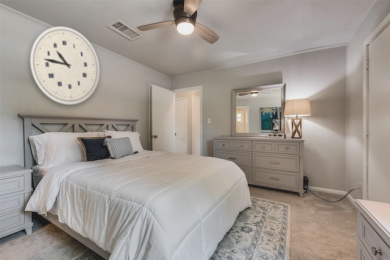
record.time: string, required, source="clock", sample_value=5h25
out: 10h47
